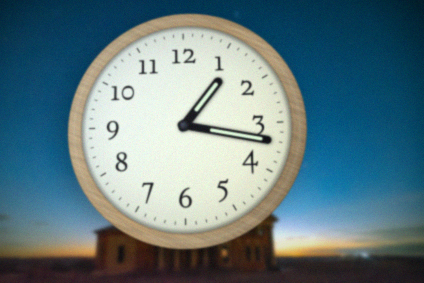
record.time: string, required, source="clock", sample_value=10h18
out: 1h17
